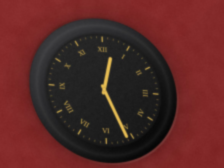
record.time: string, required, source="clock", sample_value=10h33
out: 12h26
